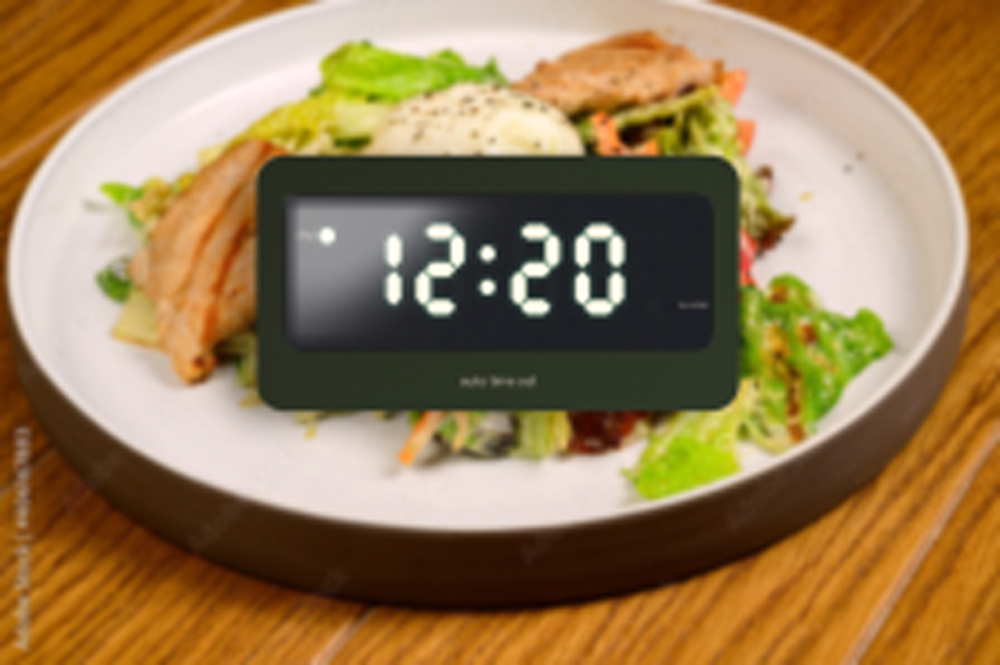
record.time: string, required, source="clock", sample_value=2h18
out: 12h20
